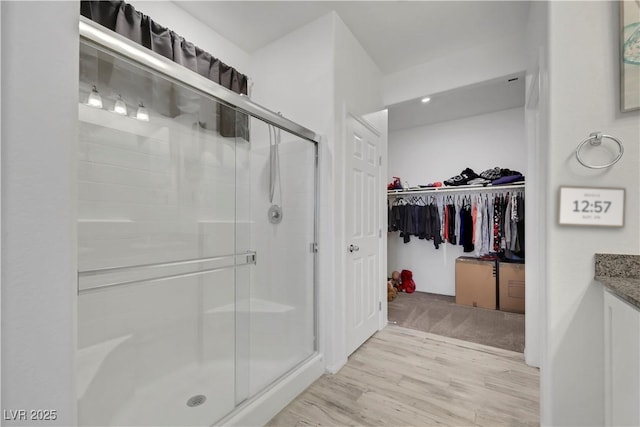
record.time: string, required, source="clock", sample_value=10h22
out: 12h57
